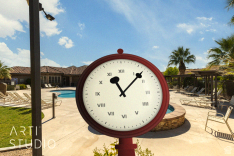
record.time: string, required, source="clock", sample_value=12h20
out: 11h07
